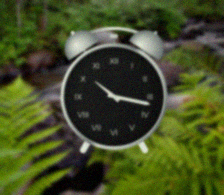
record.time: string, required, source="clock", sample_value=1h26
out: 10h17
